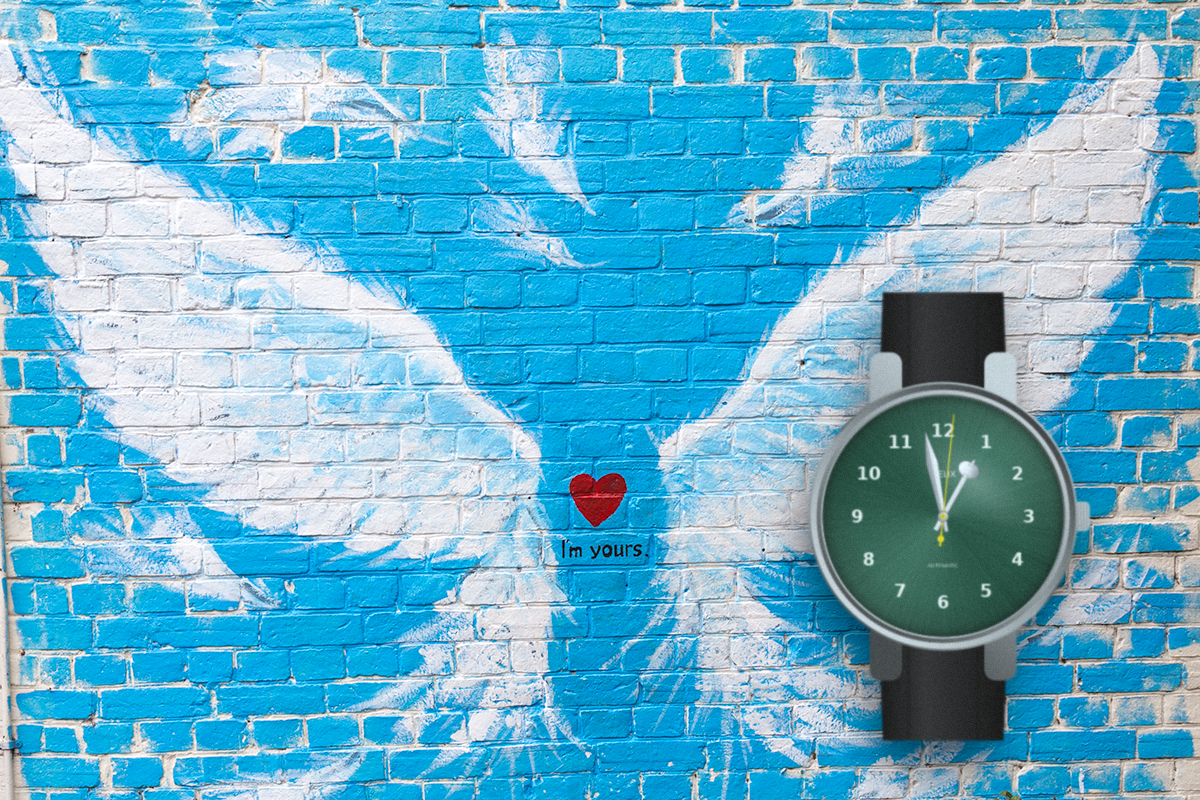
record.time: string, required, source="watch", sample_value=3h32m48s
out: 12h58m01s
